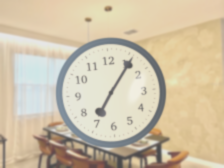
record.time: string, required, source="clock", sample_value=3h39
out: 7h06
